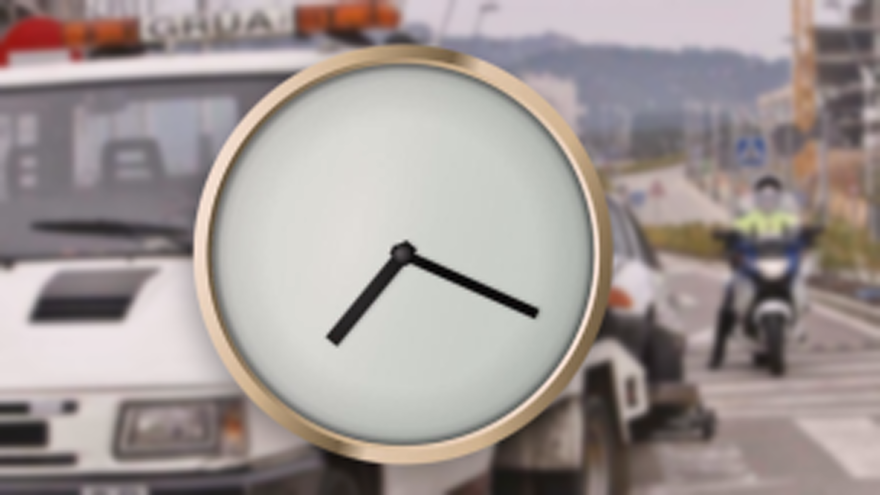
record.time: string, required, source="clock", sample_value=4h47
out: 7h19
